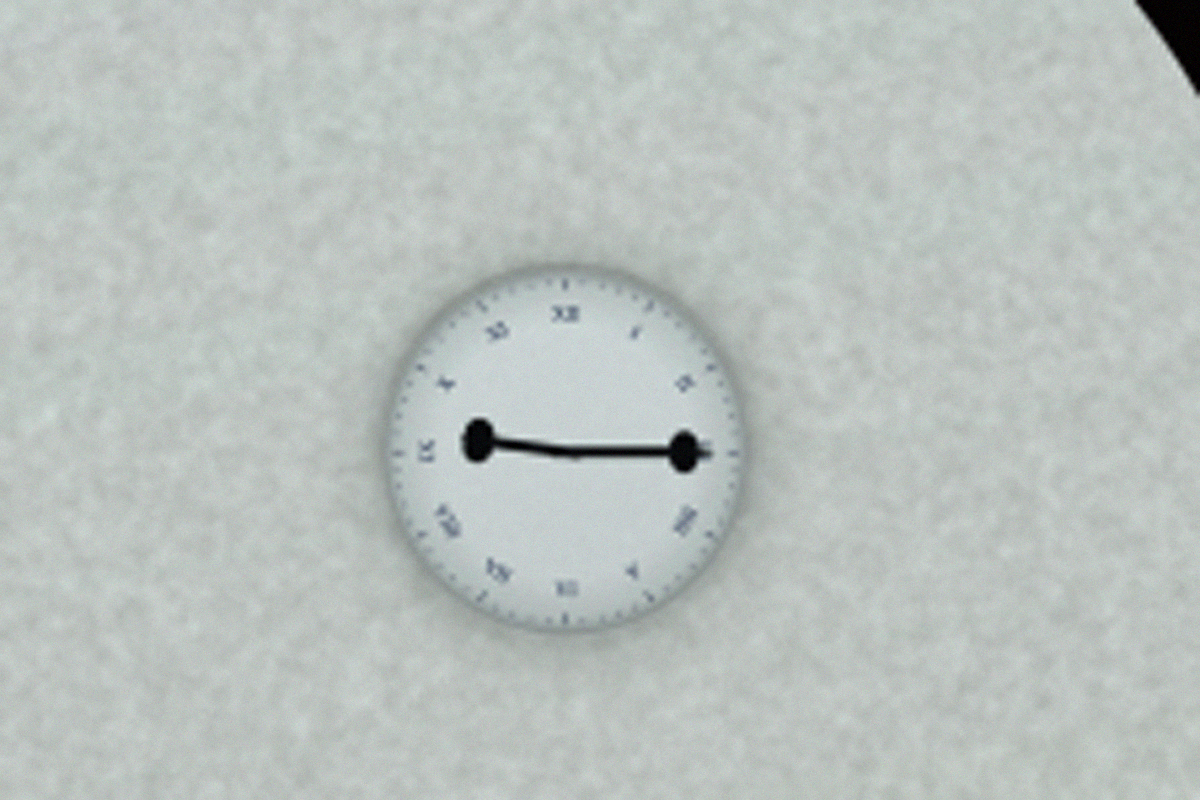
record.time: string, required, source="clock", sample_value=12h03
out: 9h15
